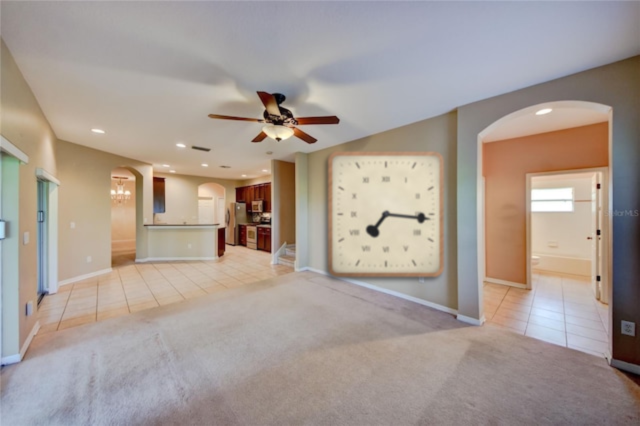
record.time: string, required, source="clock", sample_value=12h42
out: 7h16
